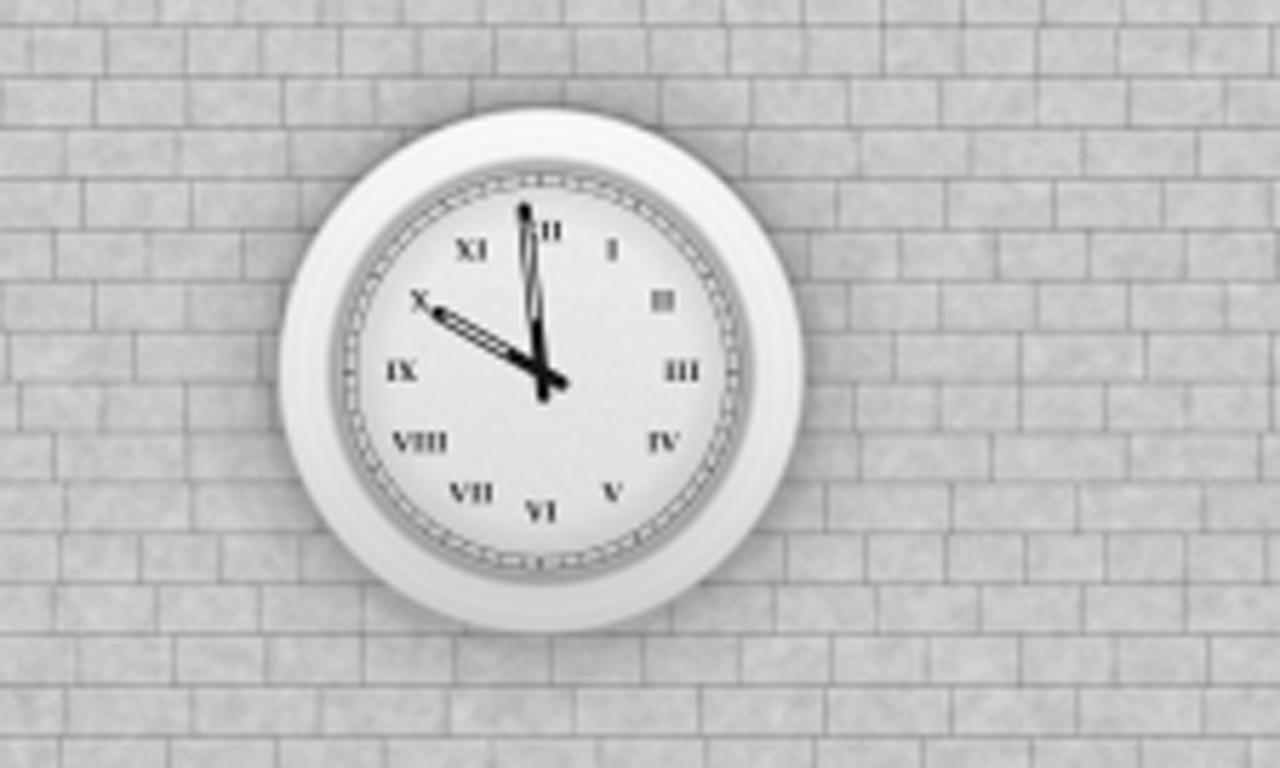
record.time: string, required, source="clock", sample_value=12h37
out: 9h59
